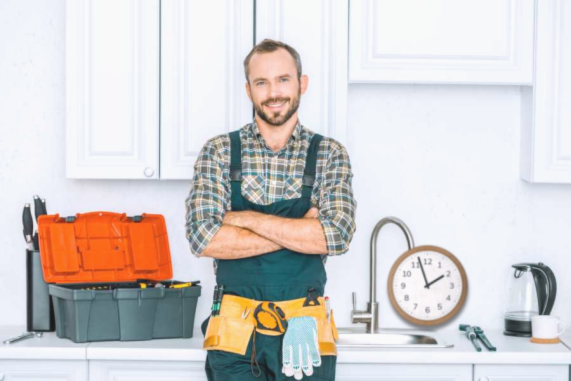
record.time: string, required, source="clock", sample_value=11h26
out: 1h57
